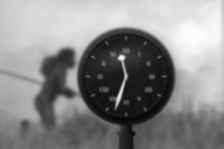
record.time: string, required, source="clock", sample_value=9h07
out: 11h33
